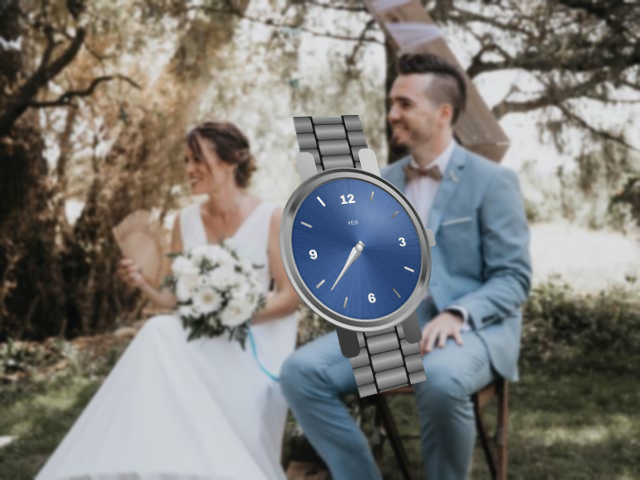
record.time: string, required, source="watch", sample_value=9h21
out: 7h38
